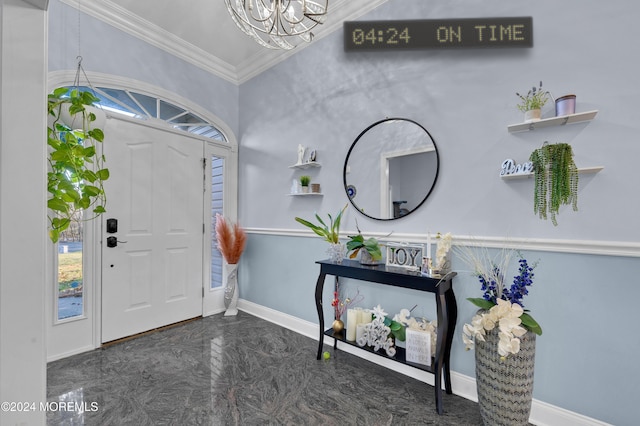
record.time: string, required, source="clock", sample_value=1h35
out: 4h24
